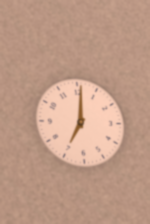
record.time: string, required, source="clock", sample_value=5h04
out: 7h01
